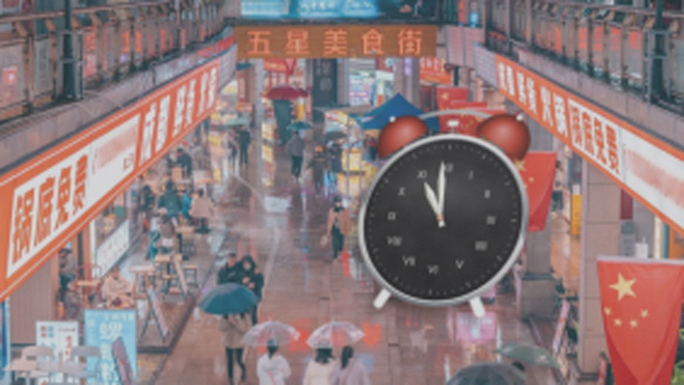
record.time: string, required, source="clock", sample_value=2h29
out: 10h59
